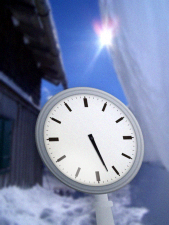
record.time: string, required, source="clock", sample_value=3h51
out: 5h27
